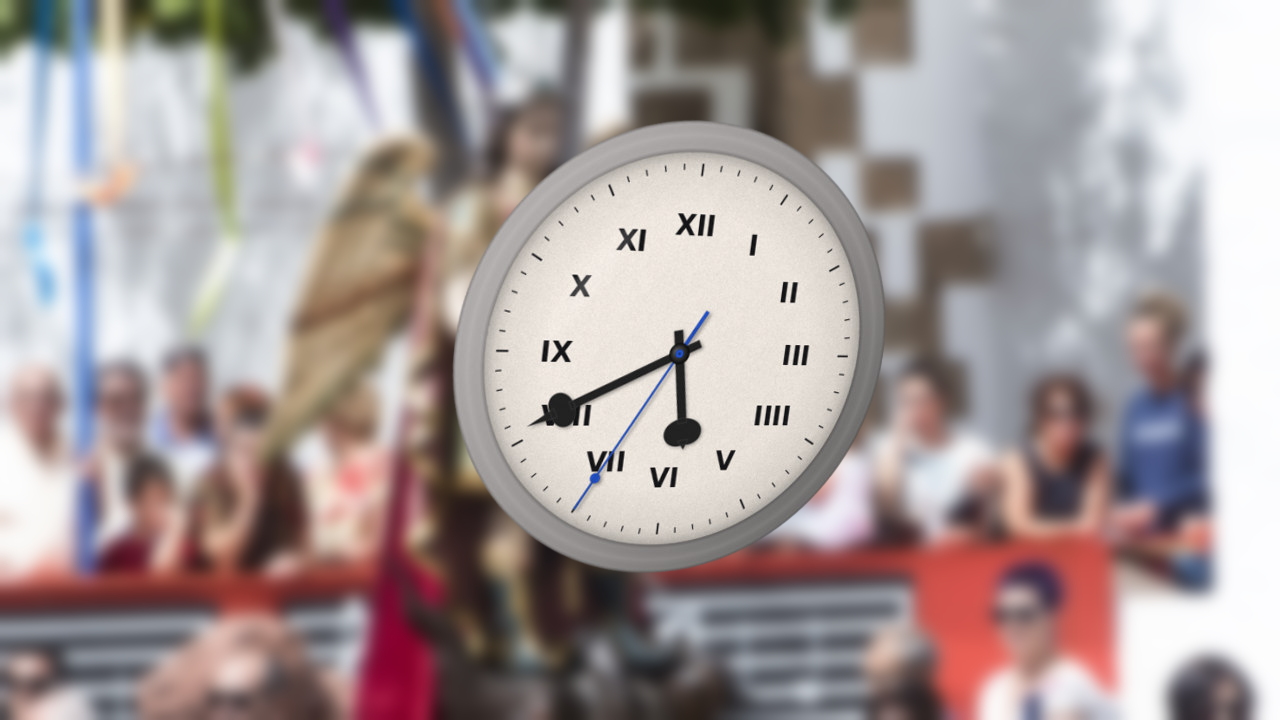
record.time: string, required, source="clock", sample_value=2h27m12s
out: 5h40m35s
